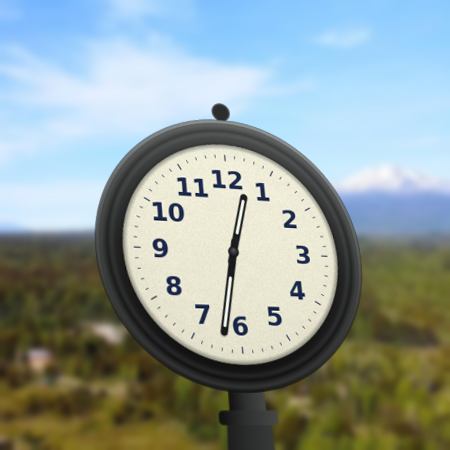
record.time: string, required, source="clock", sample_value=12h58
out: 12h32
